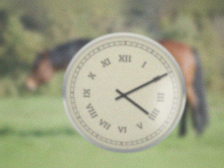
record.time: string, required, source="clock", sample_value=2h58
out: 4h10
